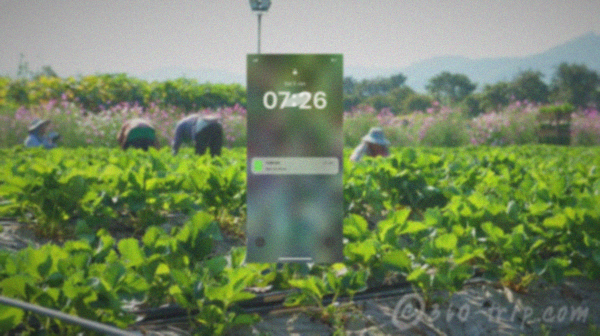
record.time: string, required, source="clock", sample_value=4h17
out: 7h26
